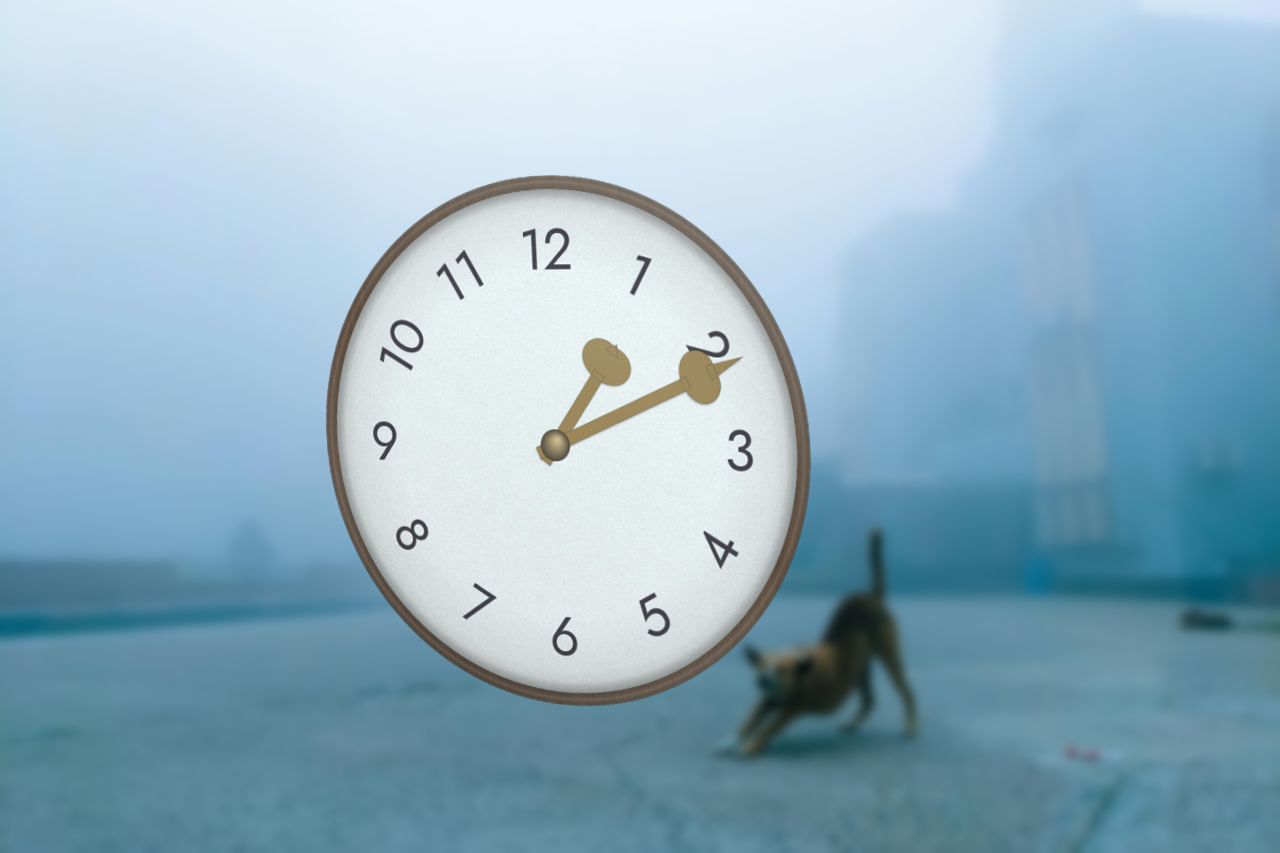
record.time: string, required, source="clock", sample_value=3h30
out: 1h11
